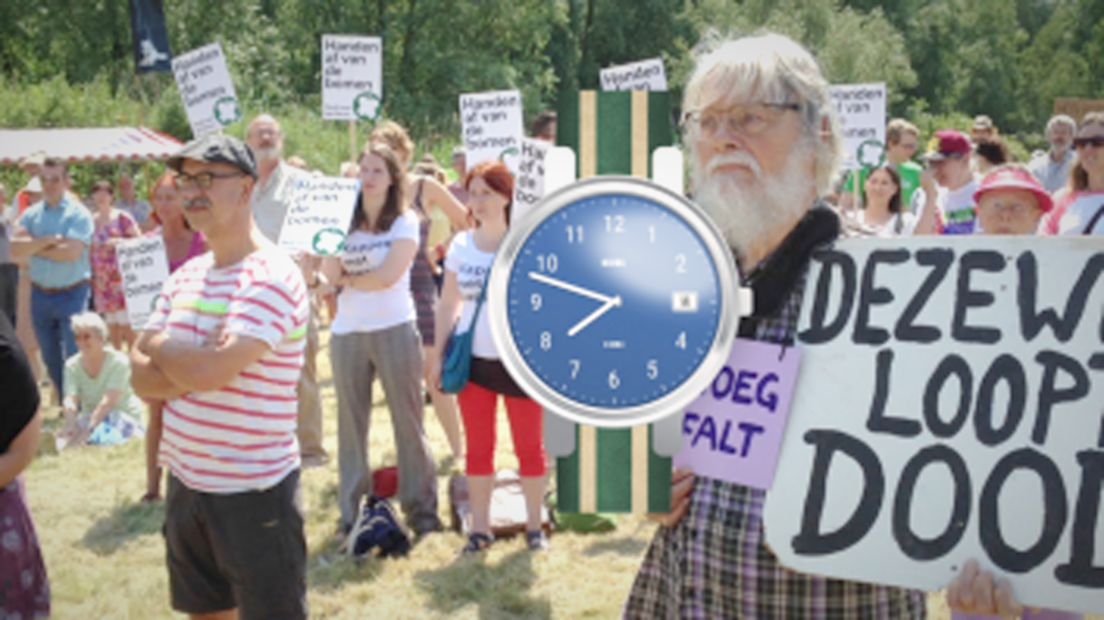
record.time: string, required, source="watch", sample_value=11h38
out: 7h48
